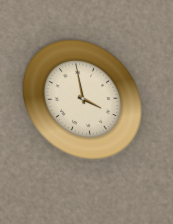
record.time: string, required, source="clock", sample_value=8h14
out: 4h00
